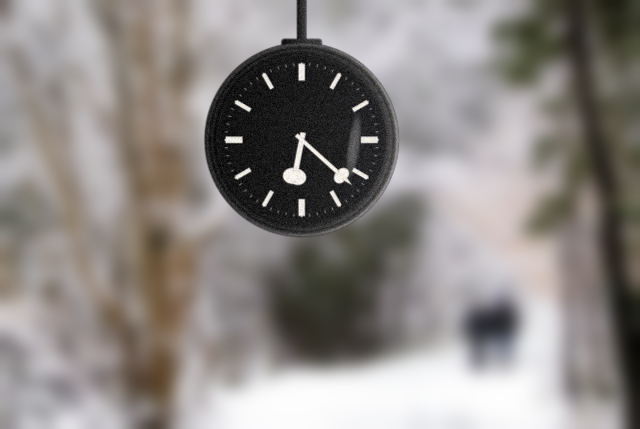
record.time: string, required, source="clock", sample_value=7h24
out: 6h22
